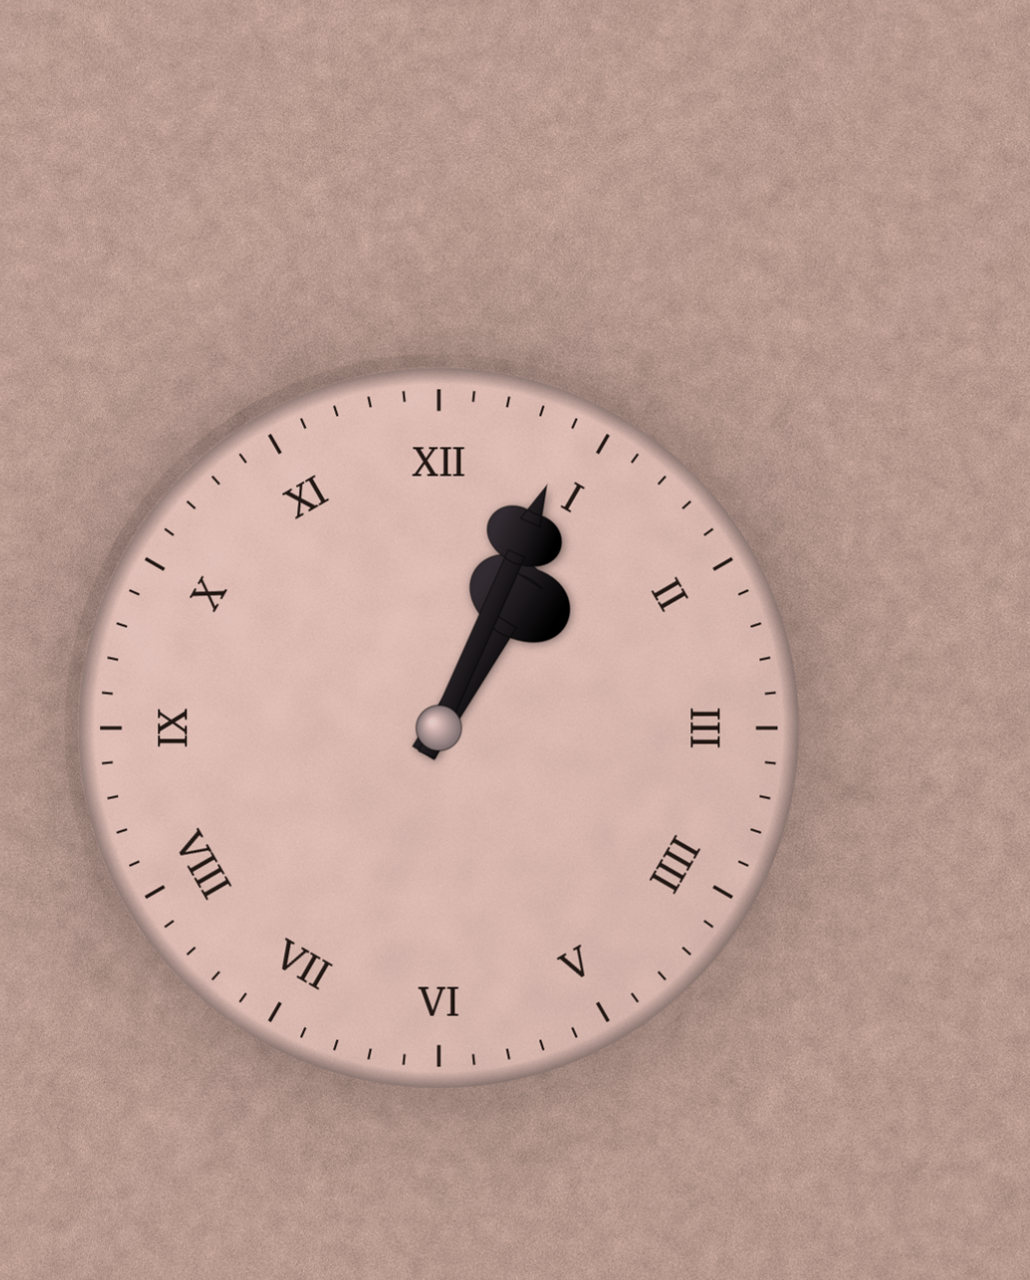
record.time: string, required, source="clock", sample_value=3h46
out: 1h04
